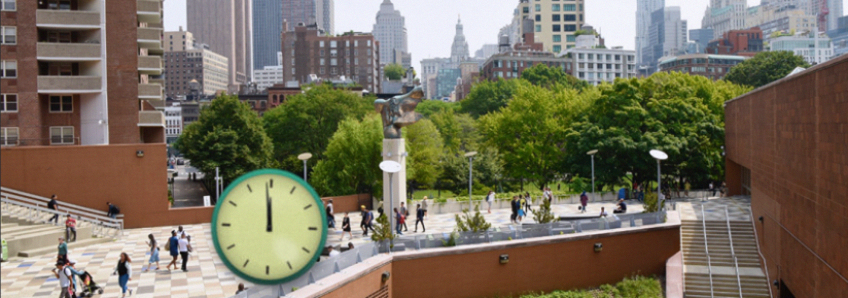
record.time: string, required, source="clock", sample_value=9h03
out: 11h59
